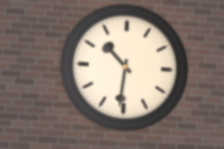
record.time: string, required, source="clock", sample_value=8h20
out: 10h31
